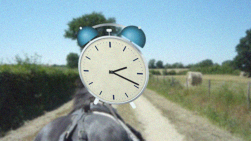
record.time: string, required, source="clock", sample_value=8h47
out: 2h19
